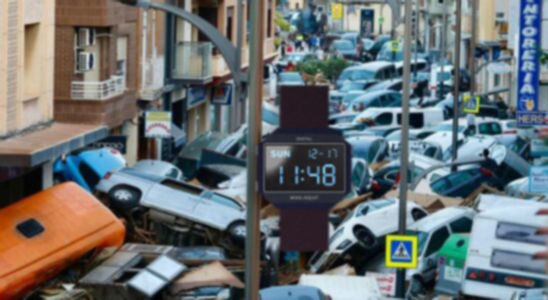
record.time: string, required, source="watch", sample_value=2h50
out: 11h48
